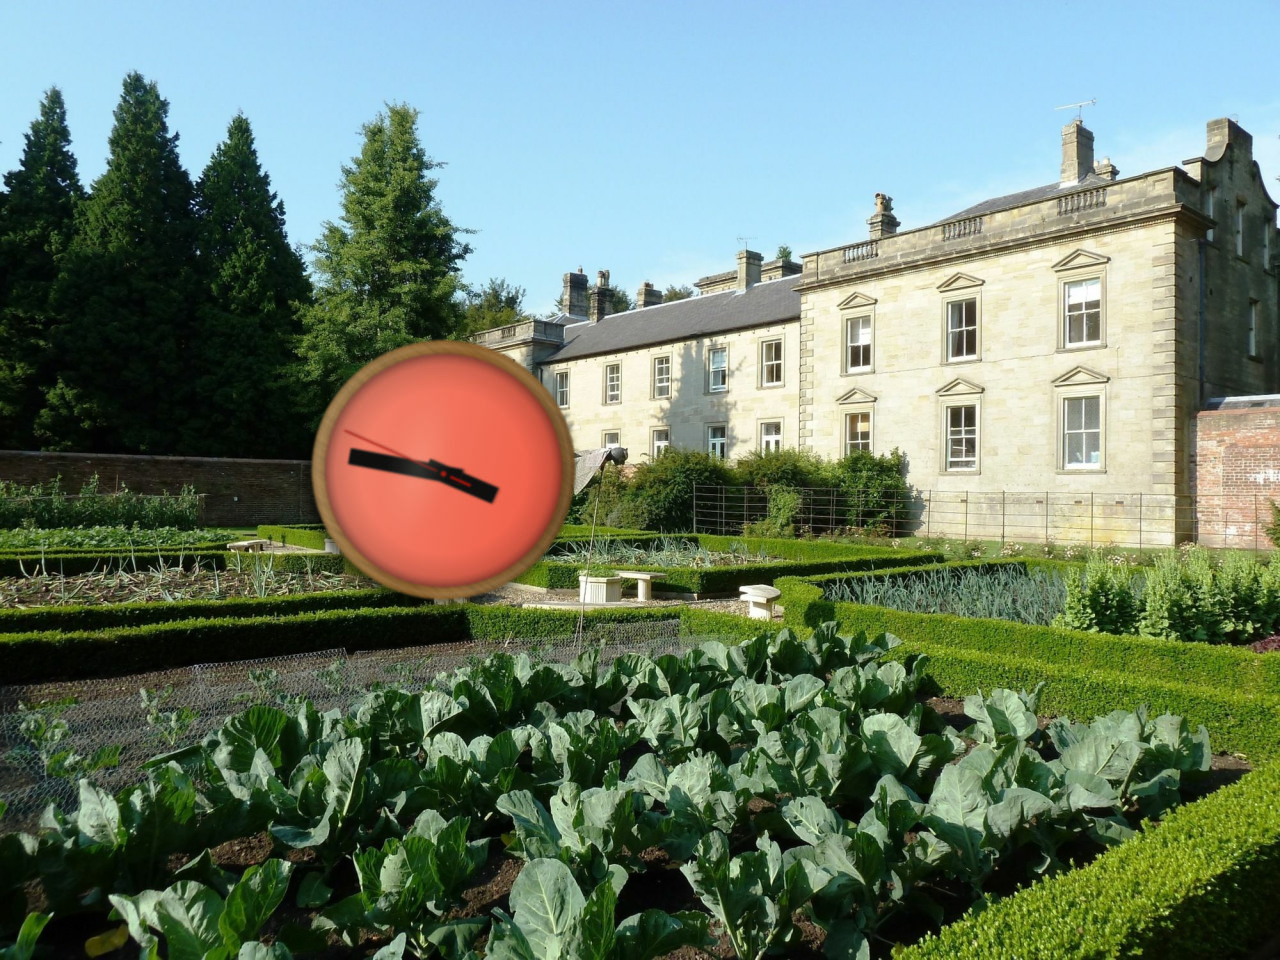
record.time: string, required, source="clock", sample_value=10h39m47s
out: 3h46m49s
